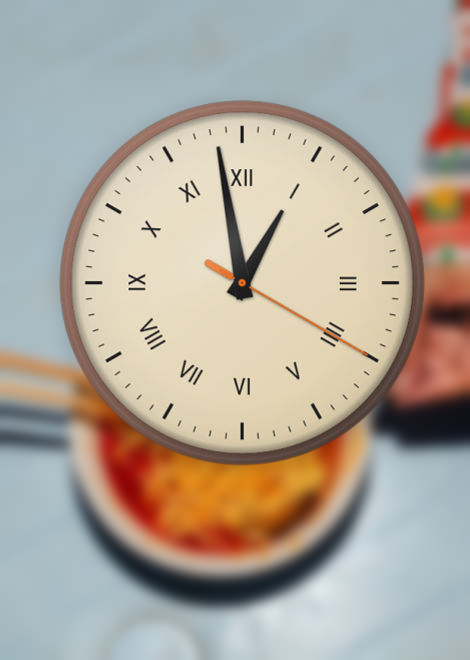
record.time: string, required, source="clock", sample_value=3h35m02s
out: 12h58m20s
